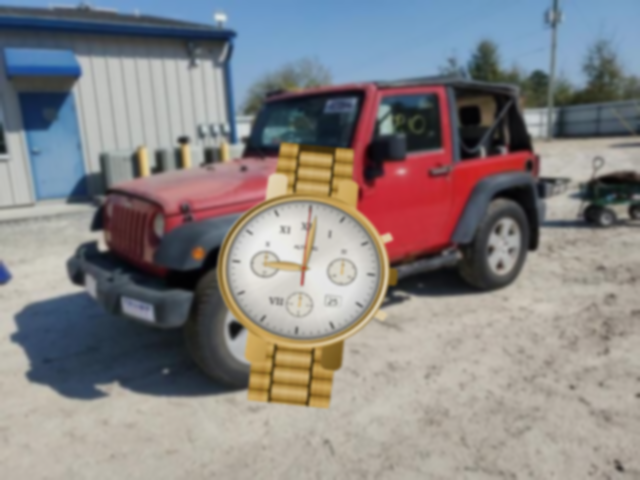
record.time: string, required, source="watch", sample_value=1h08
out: 9h01
